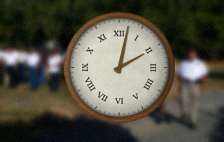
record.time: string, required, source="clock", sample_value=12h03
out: 2h02
